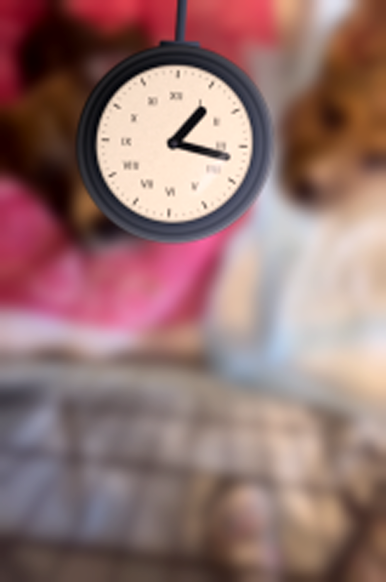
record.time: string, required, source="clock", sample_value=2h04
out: 1h17
